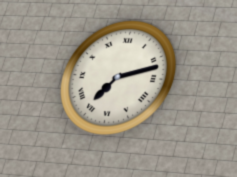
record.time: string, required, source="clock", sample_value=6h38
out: 7h12
